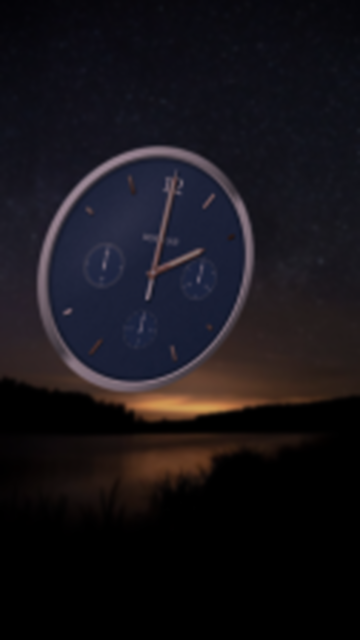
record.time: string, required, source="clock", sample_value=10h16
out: 2h00
